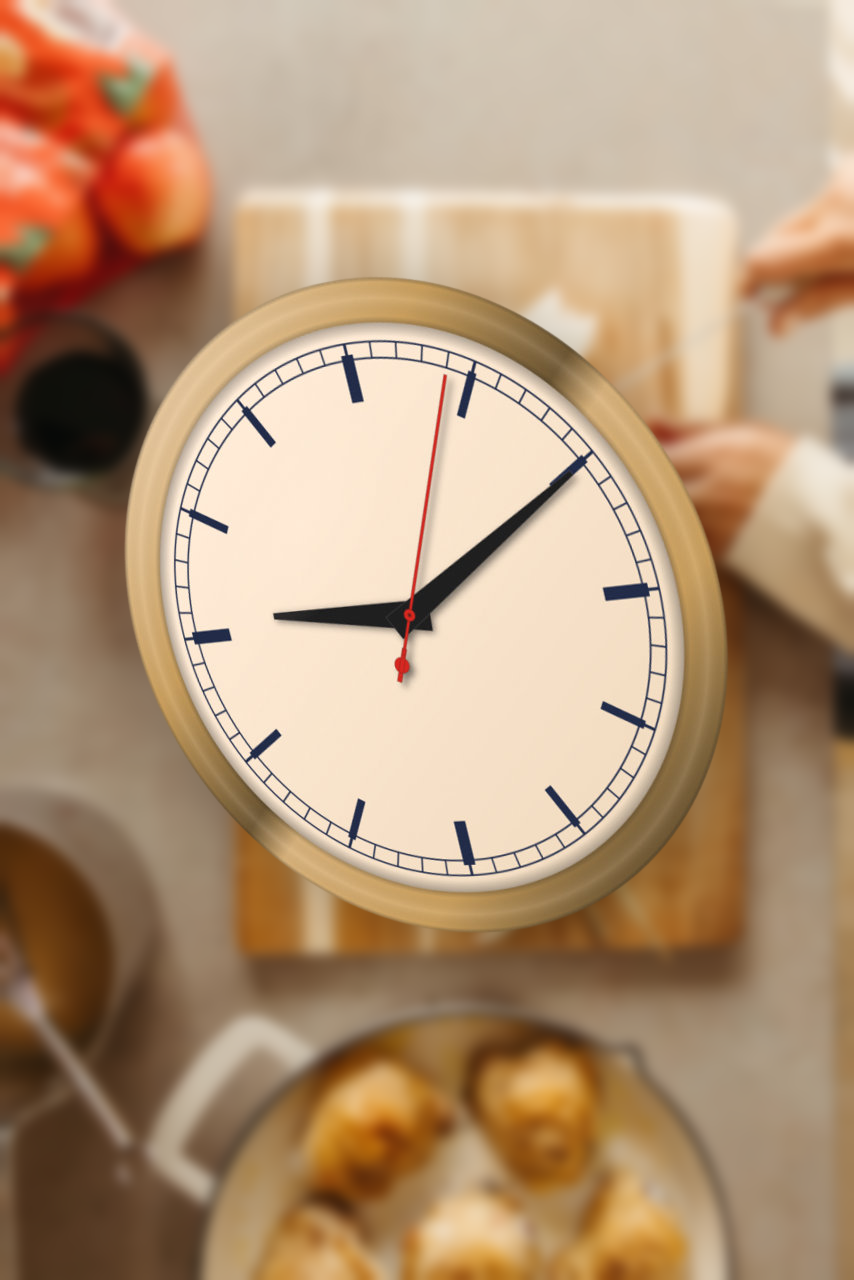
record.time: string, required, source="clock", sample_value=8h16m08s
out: 9h10m04s
